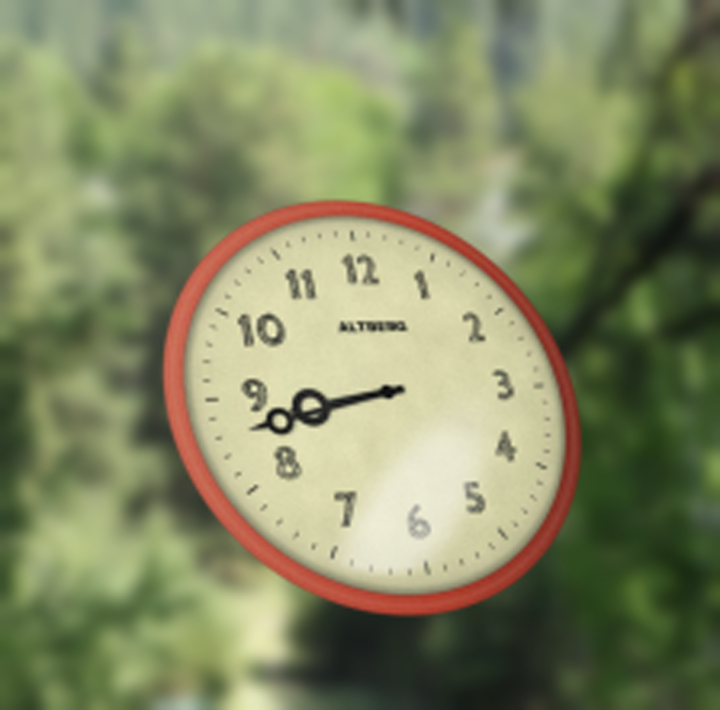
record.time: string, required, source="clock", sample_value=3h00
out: 8h43
